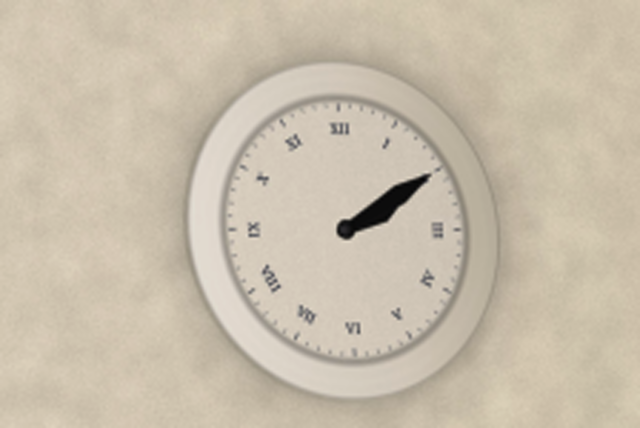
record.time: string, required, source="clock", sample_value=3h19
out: 2h10
